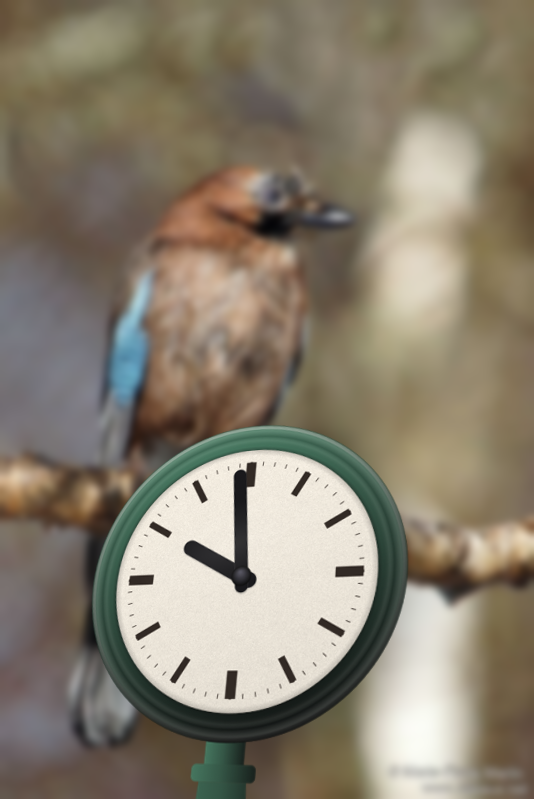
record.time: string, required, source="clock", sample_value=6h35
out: 9h59
